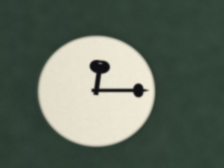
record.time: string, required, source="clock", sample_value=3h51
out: 12h15
